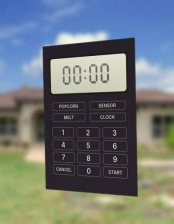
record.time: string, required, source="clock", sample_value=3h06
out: 0h00
